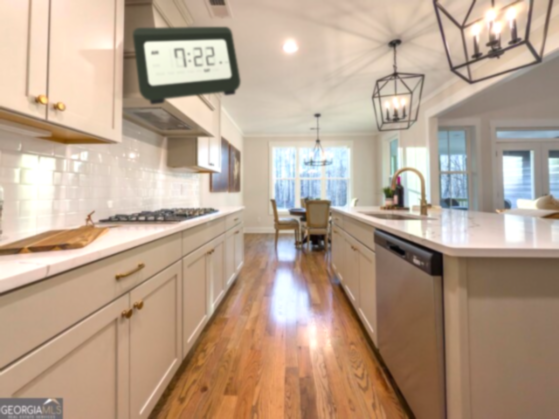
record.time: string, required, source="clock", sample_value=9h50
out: 7h22
